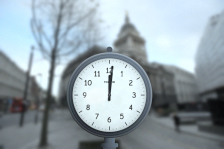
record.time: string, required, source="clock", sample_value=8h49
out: 12h01
